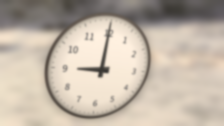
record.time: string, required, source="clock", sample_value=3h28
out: 9h00
